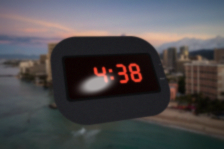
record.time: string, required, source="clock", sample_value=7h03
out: 4h38
